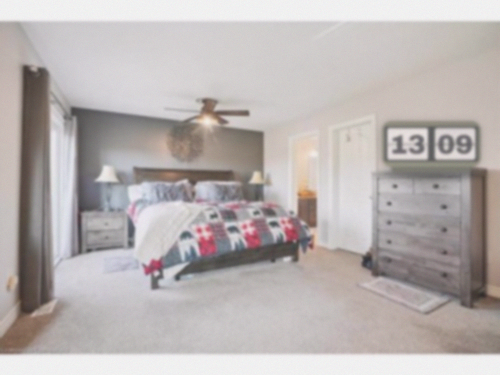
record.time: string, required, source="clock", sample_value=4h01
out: 13h09
